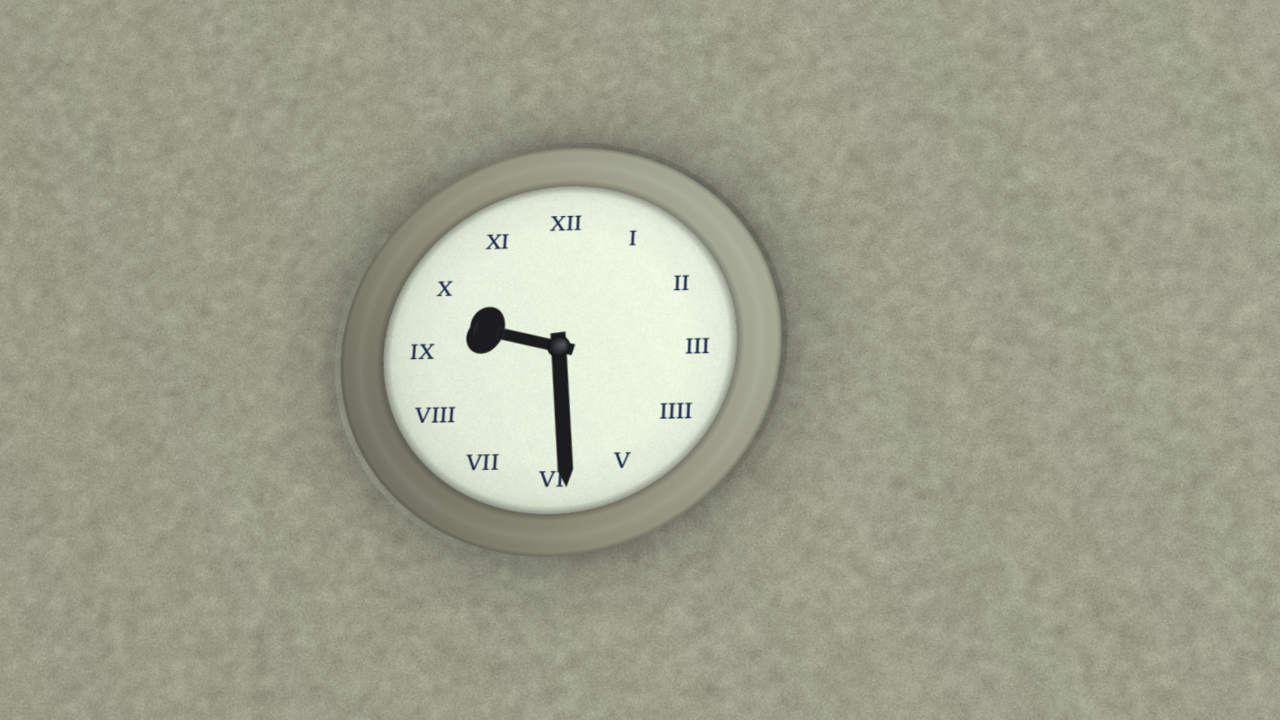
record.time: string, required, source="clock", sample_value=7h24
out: 9h29
